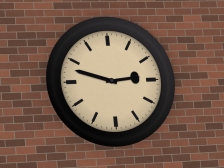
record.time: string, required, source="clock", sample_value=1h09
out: 2h48
